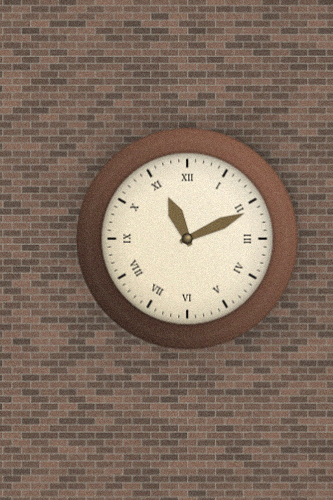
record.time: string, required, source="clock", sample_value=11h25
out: 11h11
